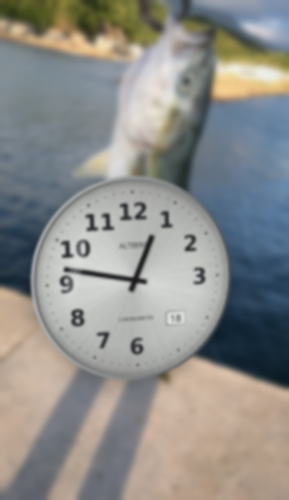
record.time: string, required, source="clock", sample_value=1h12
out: 12h47
